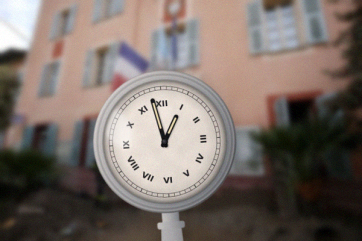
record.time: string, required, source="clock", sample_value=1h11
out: 12h58
